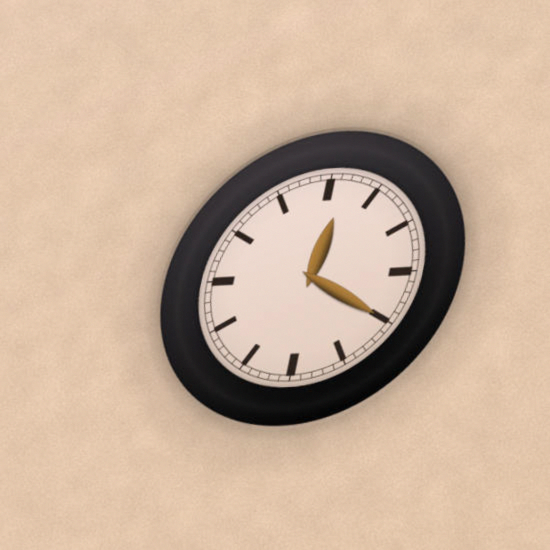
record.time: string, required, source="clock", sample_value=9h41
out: 12h20
